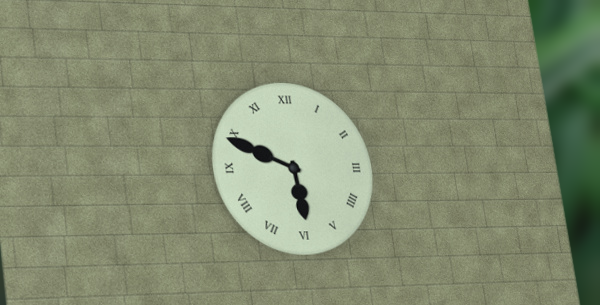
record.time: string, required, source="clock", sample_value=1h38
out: 5h49
